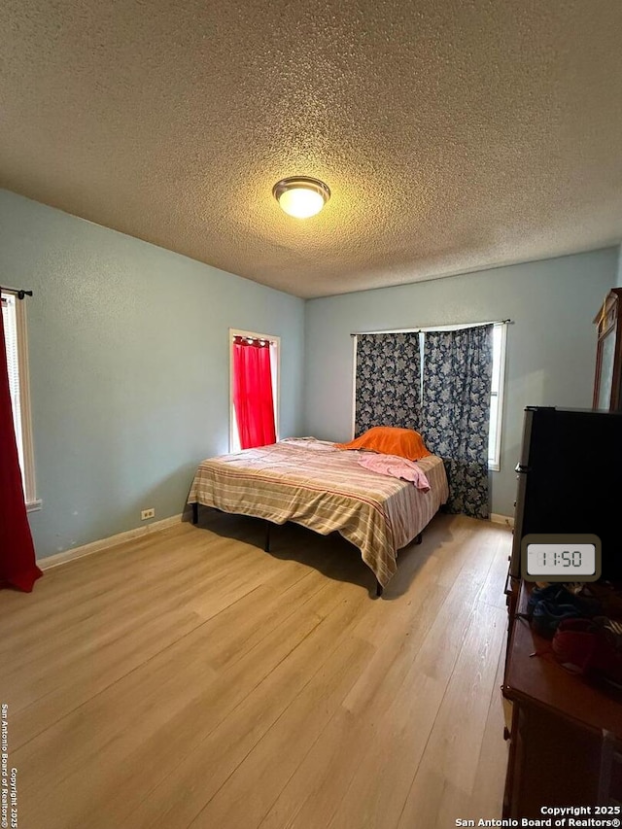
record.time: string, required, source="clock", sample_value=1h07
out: 11h50
